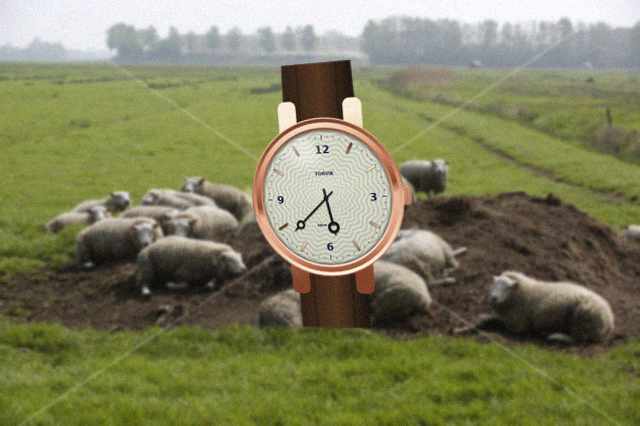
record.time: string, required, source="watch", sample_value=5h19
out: 5h38
